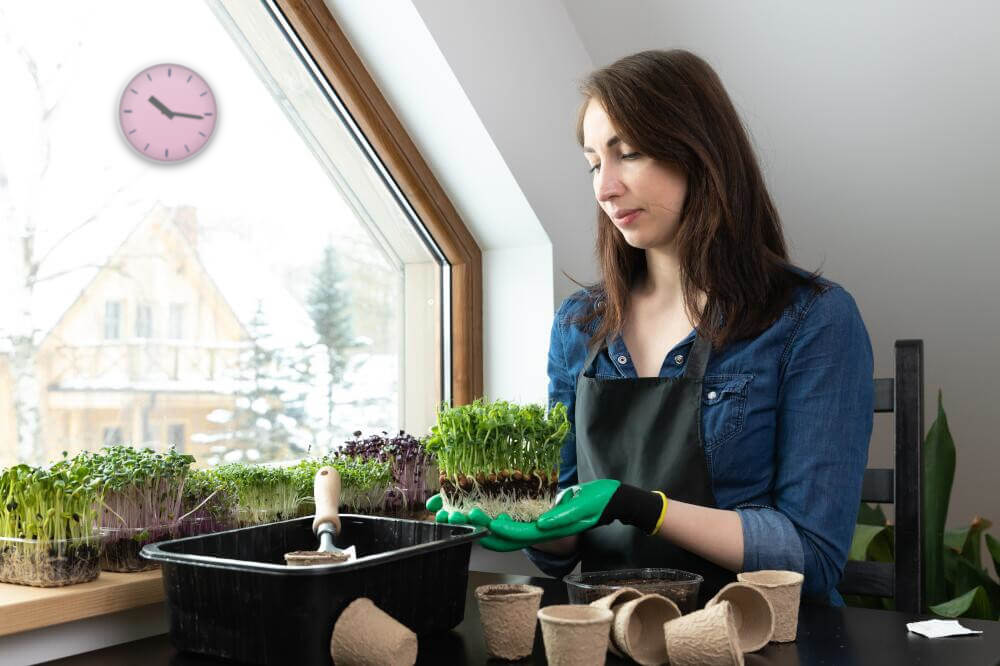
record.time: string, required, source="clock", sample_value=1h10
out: 10h16
